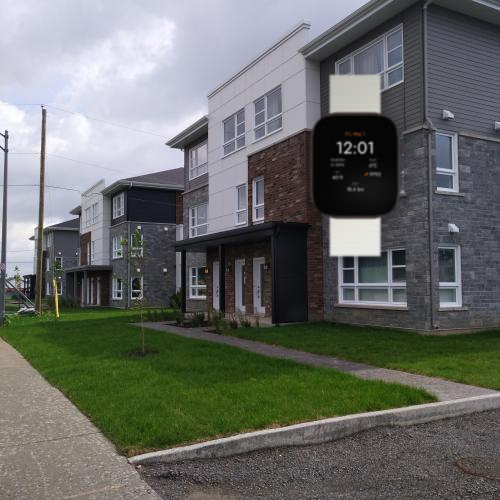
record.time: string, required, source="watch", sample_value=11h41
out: 12h01
